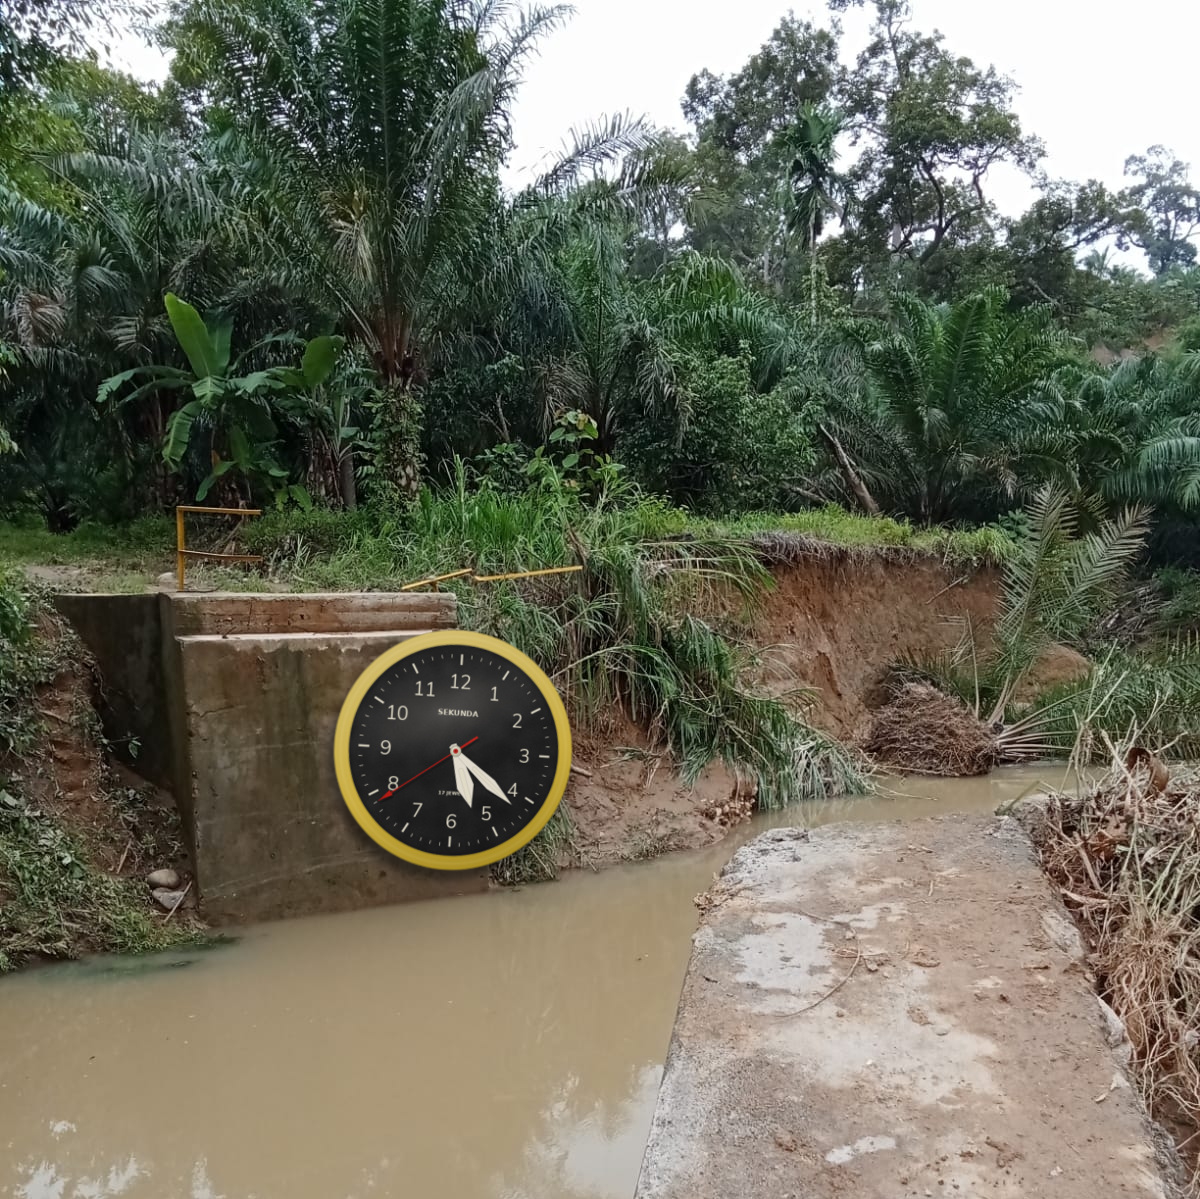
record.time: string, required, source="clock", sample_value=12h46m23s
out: 5h21m39s
